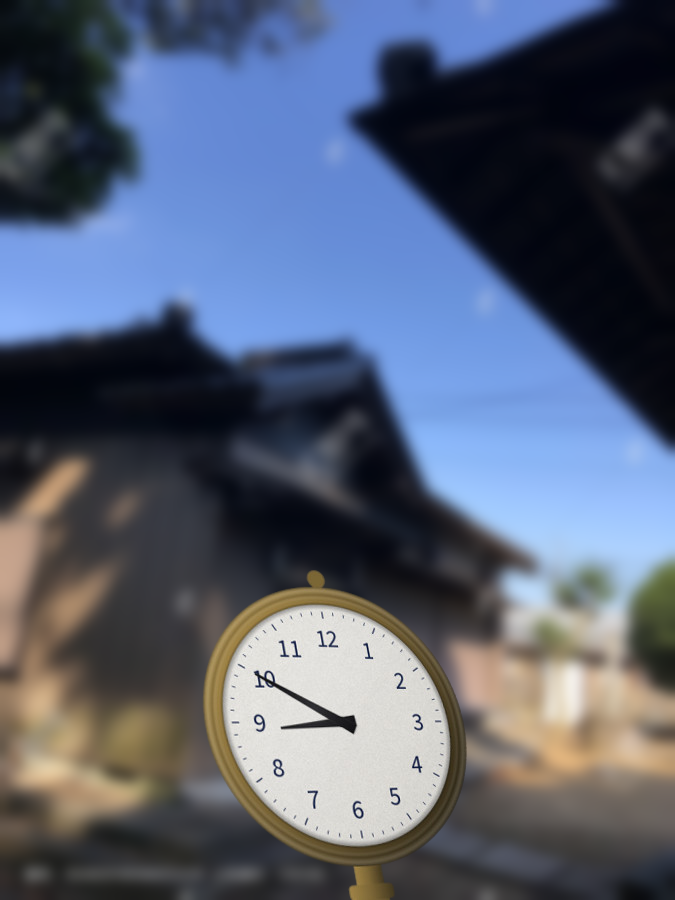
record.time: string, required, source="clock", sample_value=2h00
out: 8h50
